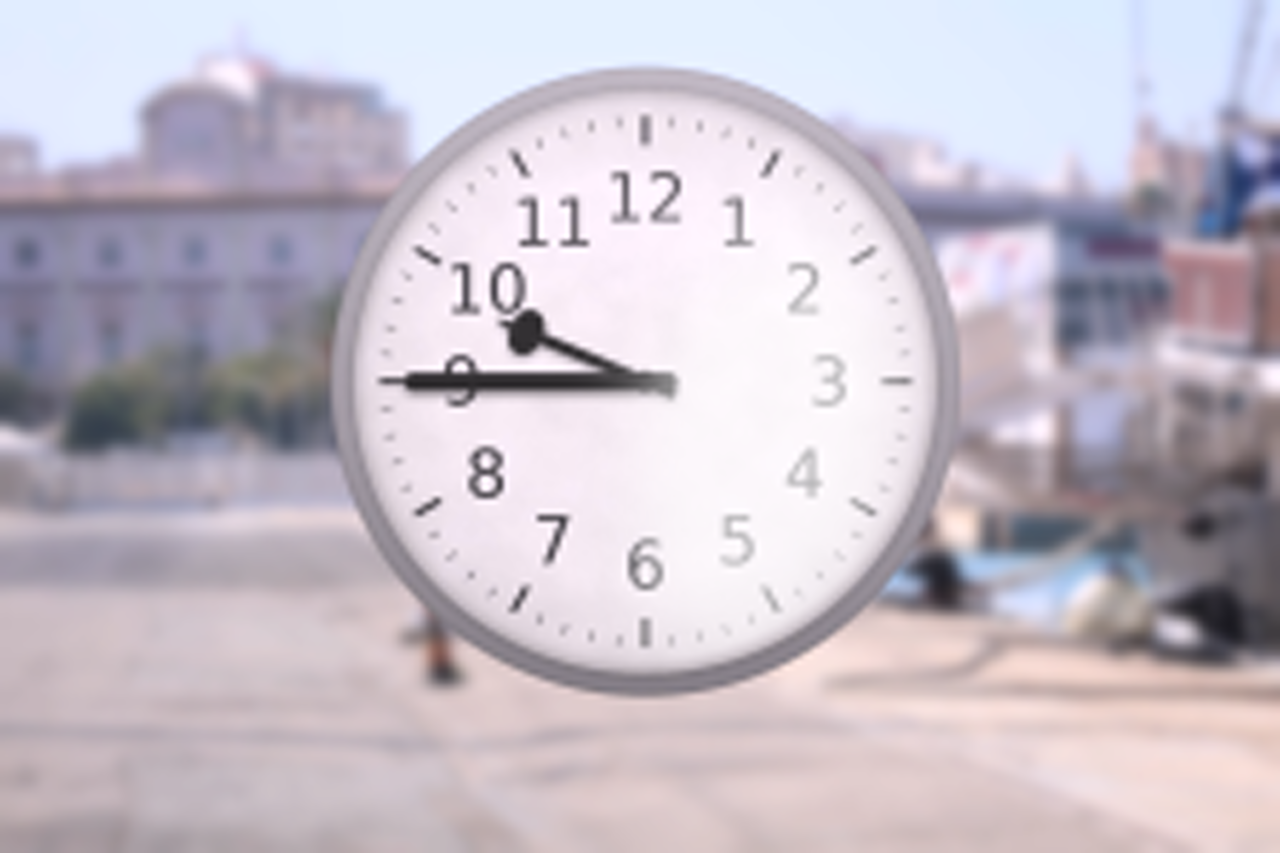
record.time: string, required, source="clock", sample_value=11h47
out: 9h45
